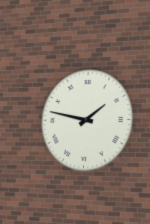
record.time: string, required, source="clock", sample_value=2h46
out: 1h47
